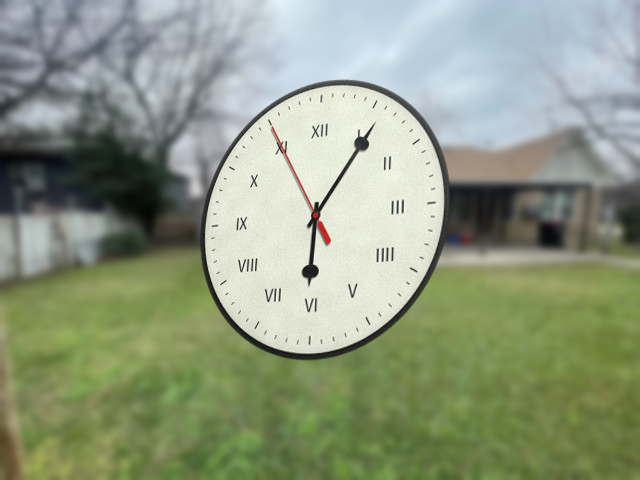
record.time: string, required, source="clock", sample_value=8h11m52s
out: 6h05m55s
